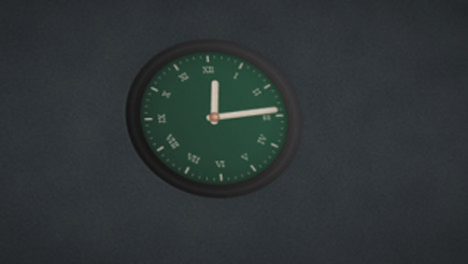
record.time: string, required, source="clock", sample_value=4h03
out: 12h14
